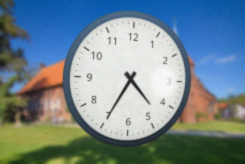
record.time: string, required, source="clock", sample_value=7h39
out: 4h35
